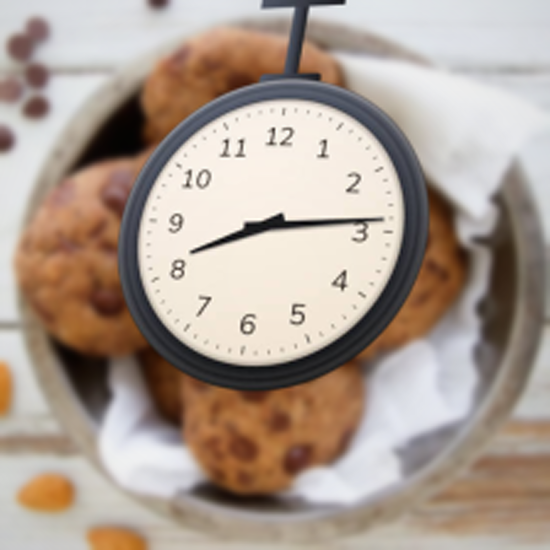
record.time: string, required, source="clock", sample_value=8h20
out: 8h14
